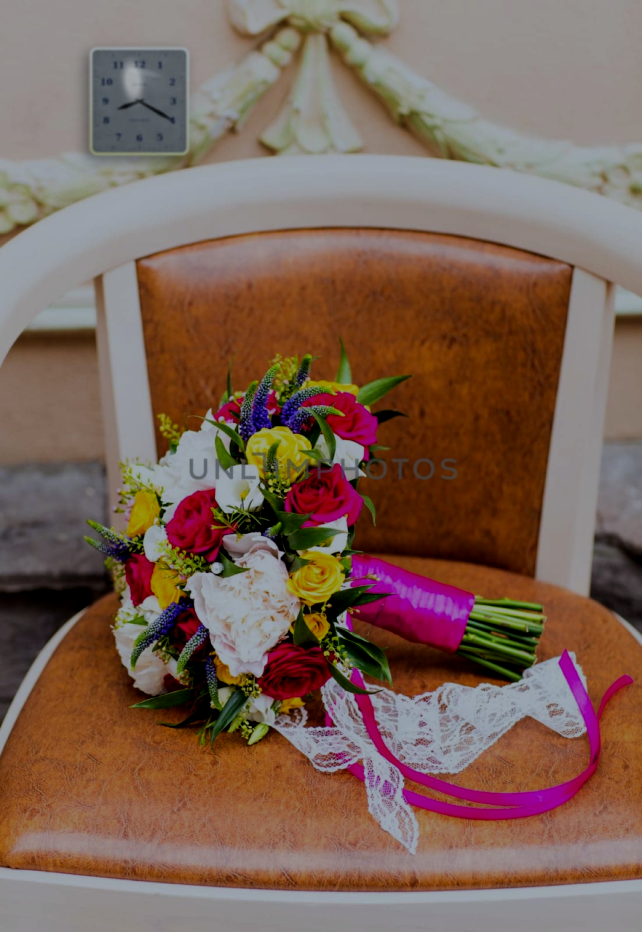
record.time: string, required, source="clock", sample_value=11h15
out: 8h20
